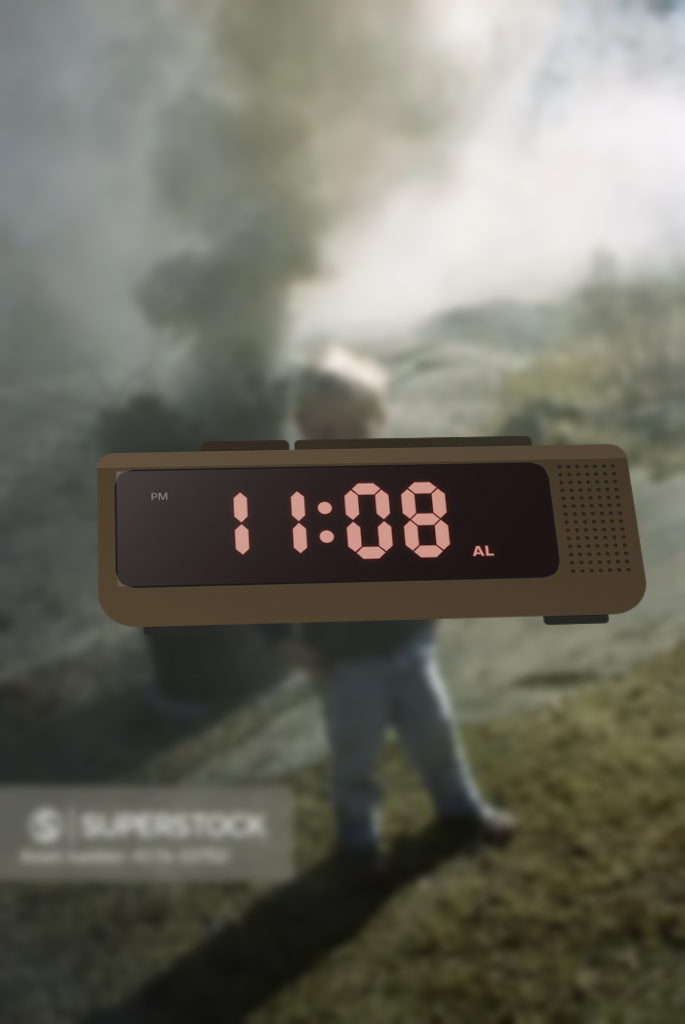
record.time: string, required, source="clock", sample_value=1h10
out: 11h08
